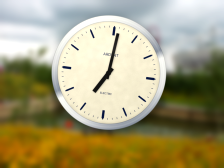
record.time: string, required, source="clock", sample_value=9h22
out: 7h01
